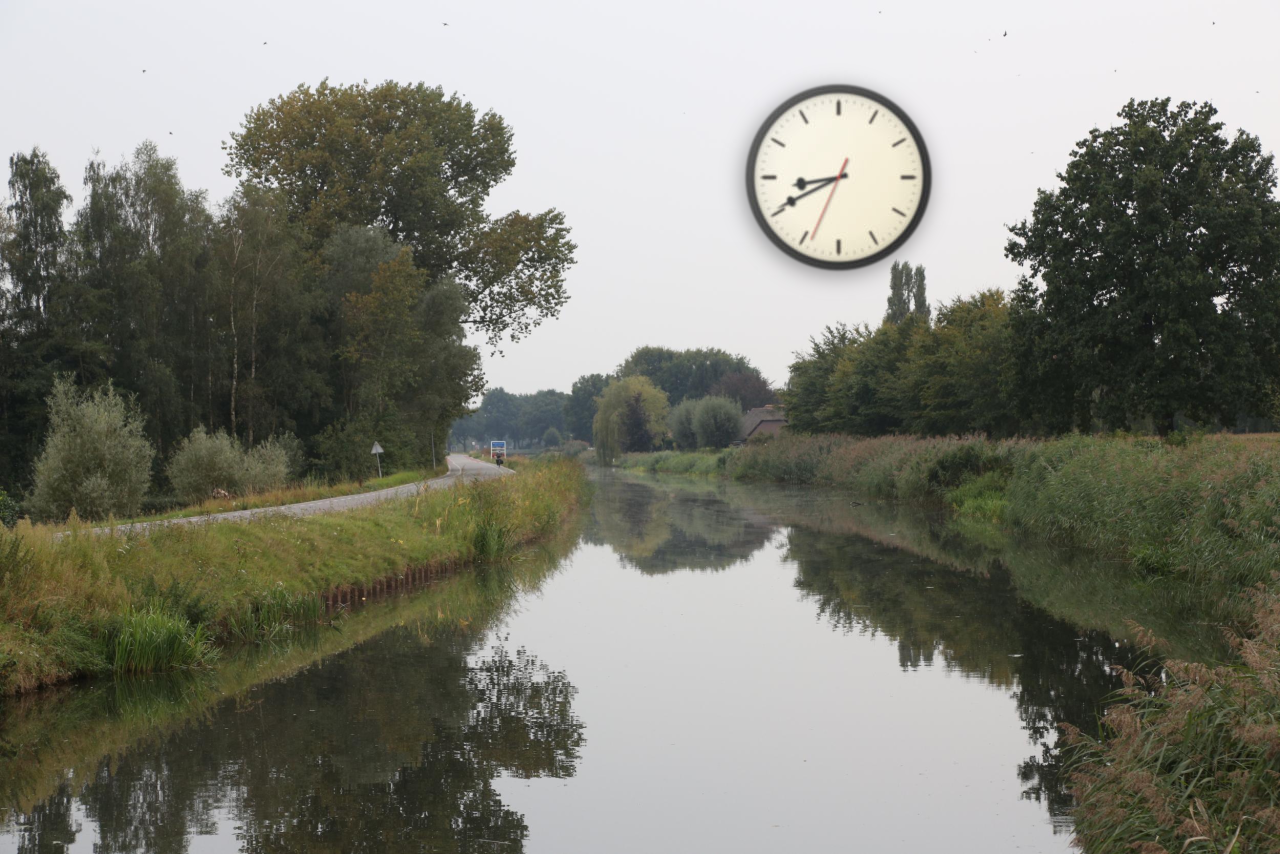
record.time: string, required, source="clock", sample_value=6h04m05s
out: 8h40m34s
